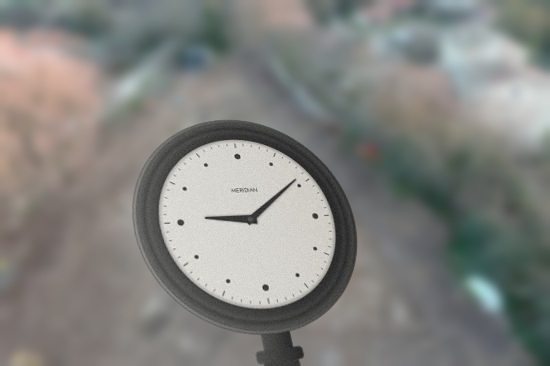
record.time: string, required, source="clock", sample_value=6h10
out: 9h09
